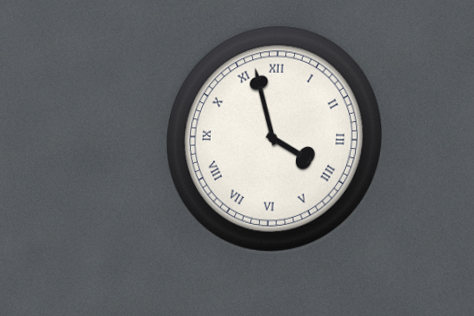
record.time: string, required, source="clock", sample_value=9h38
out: 3h57
